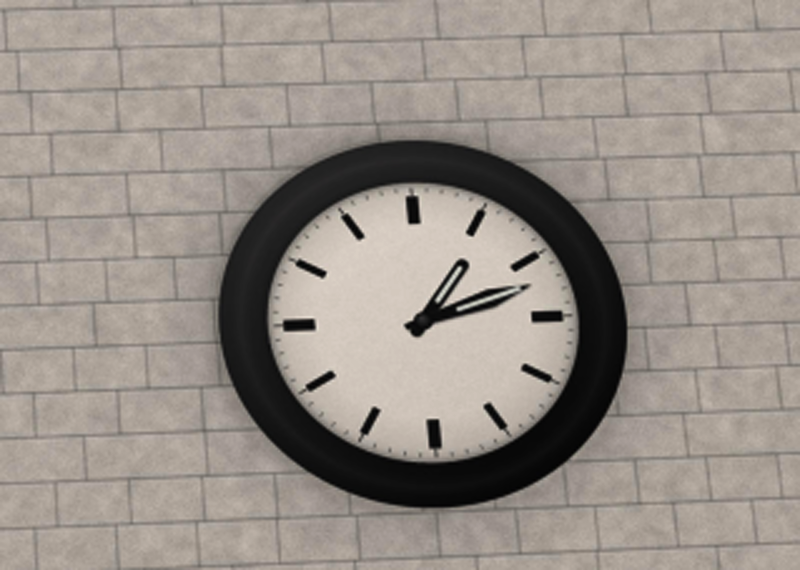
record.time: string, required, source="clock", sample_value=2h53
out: 1h12
